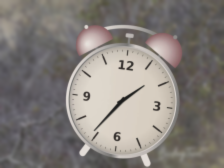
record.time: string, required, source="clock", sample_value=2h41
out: 1h36
